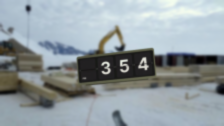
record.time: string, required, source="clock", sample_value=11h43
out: 3h54
